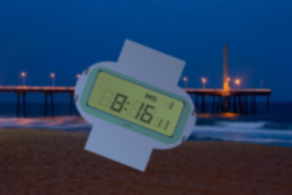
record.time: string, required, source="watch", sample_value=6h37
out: 8h16
